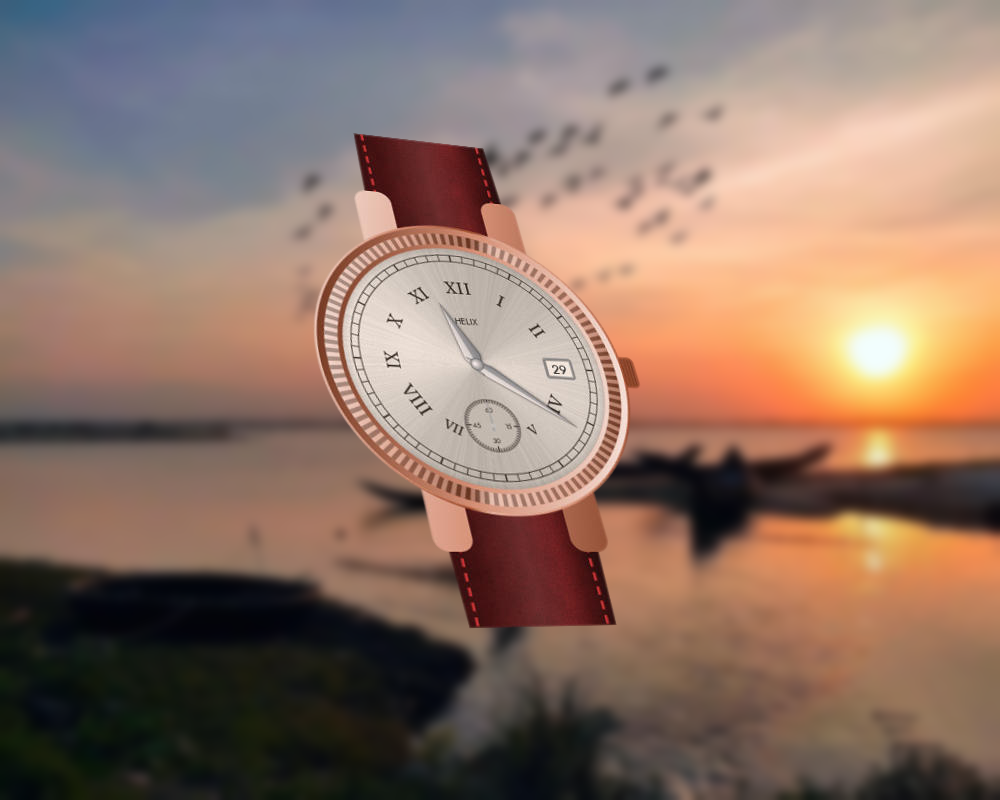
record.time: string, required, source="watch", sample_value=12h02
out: 11h21
